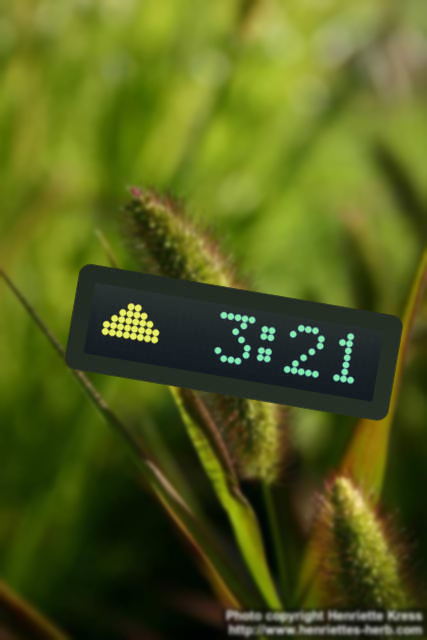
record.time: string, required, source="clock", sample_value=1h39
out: 3h21
